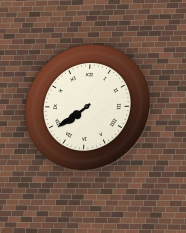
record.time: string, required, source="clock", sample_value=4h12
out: 7h39
